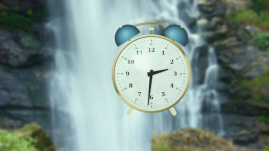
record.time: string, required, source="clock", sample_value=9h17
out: 2h31
